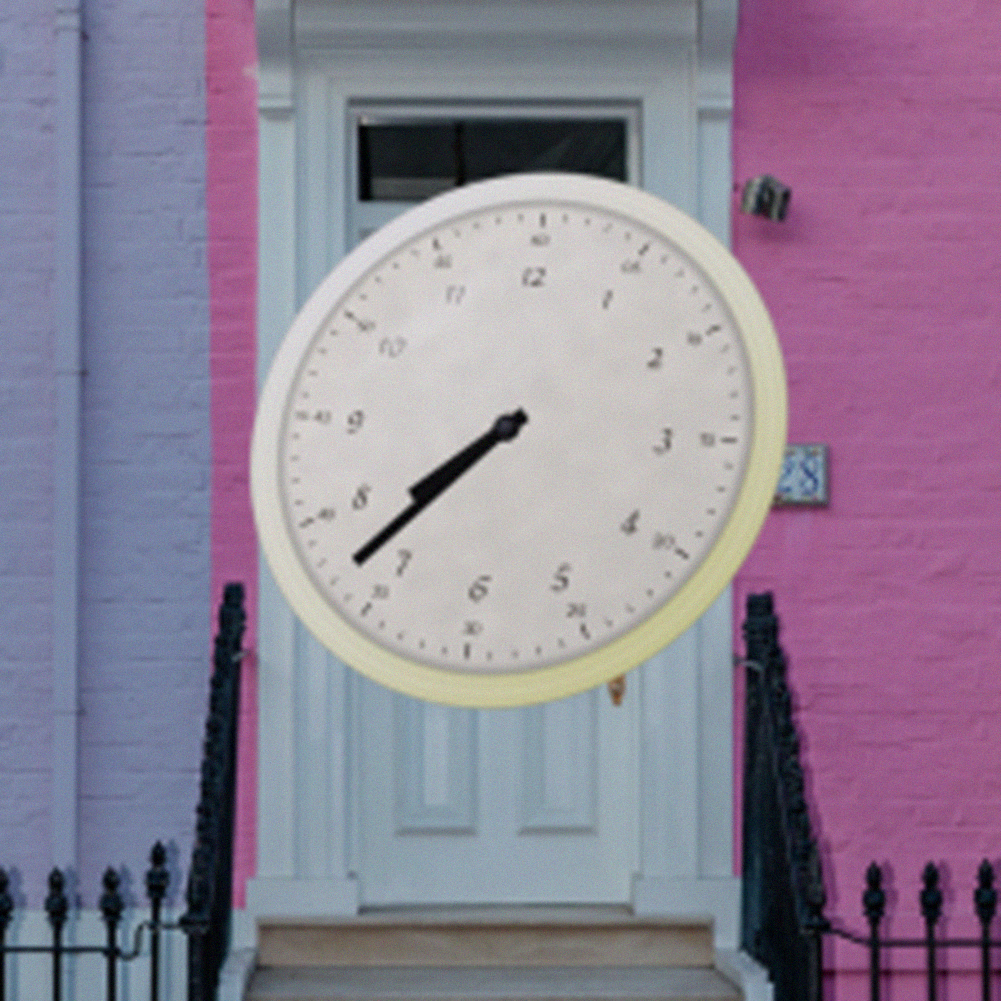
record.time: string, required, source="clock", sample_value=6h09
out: 7h37
